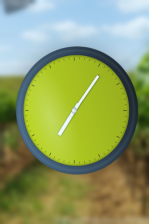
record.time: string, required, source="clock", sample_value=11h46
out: 7h06
